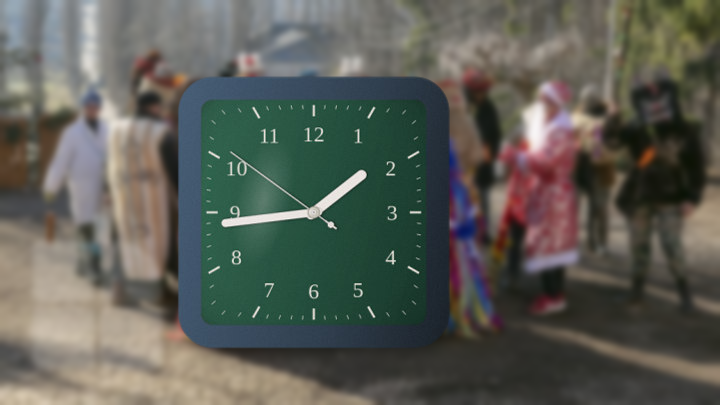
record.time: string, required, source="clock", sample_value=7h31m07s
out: 1h43m51s
